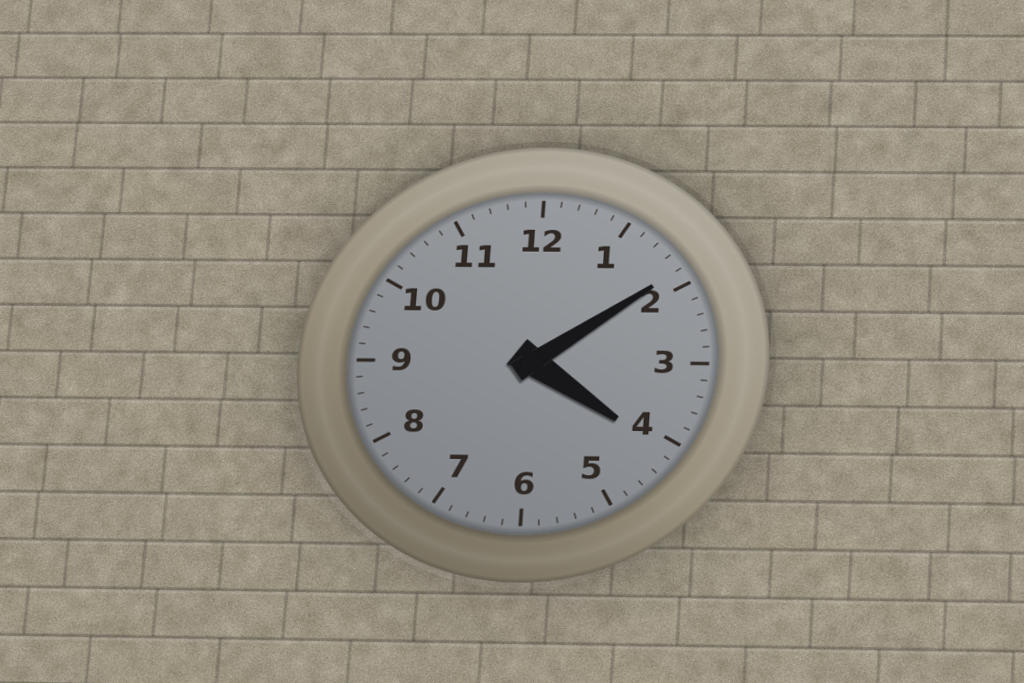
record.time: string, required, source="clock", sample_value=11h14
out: 4h09
